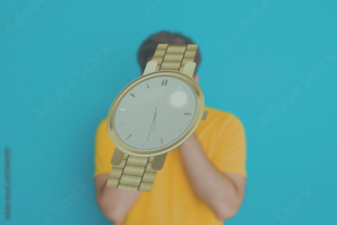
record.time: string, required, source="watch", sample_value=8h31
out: 5h29
